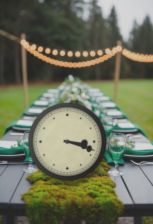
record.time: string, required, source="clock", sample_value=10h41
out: 3h18
